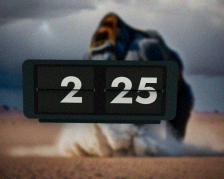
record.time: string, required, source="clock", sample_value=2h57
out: 2h25
